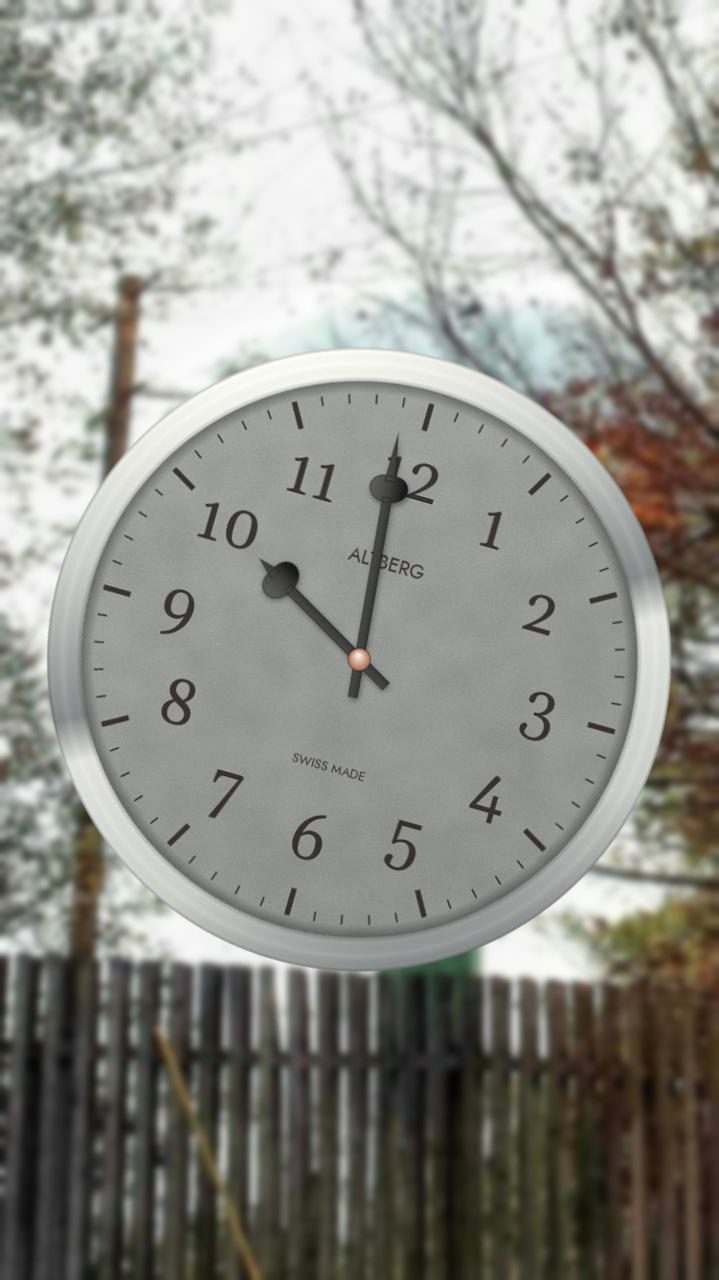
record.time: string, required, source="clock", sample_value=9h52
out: 9h59
